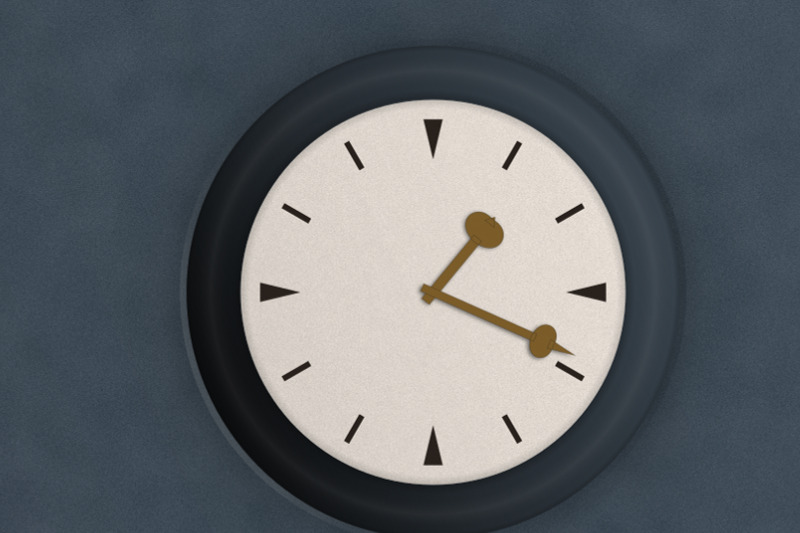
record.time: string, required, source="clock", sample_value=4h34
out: 1h19
